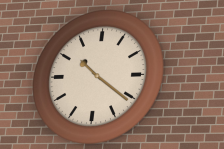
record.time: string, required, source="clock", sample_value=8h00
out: 10h21
